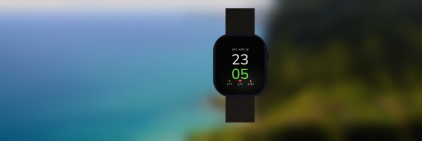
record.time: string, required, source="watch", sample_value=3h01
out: 23h05
